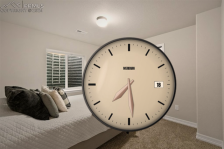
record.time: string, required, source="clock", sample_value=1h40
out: 7h29
